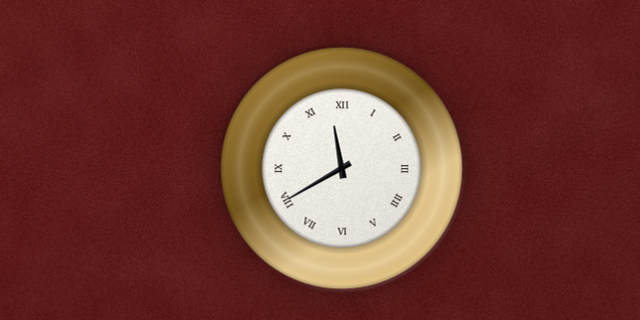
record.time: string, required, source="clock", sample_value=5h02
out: 11h40
